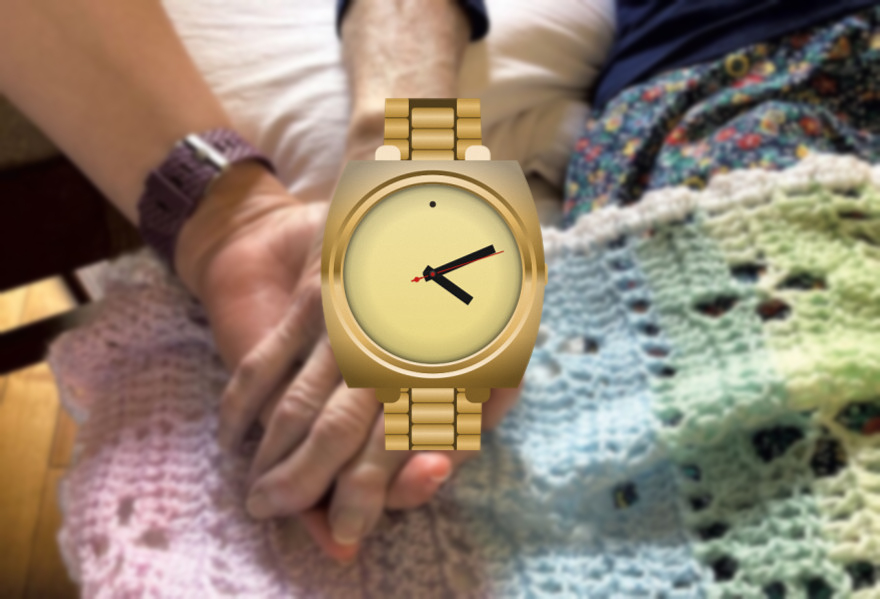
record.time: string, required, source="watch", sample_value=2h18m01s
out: 4h11m12s
